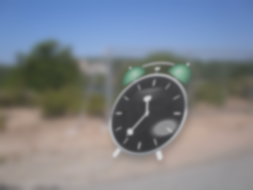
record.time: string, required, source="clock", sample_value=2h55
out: 11h36
